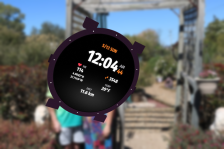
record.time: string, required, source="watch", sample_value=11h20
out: 12h04
